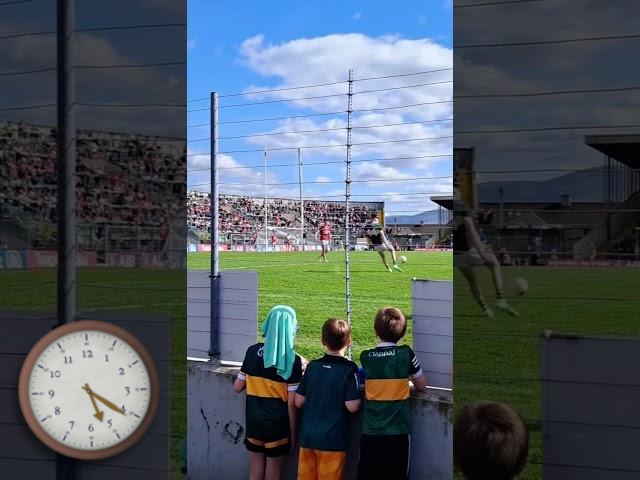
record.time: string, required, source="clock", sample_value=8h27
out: 5h21
